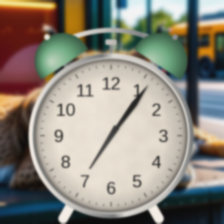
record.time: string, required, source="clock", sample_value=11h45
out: 7h06
